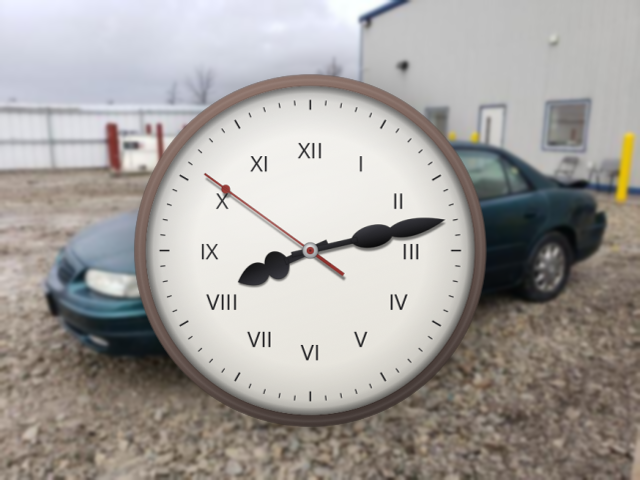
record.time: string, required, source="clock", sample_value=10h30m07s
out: 8h12m51s
